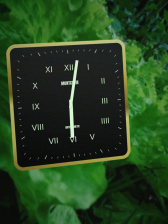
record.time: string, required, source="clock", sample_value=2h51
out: 6h02
